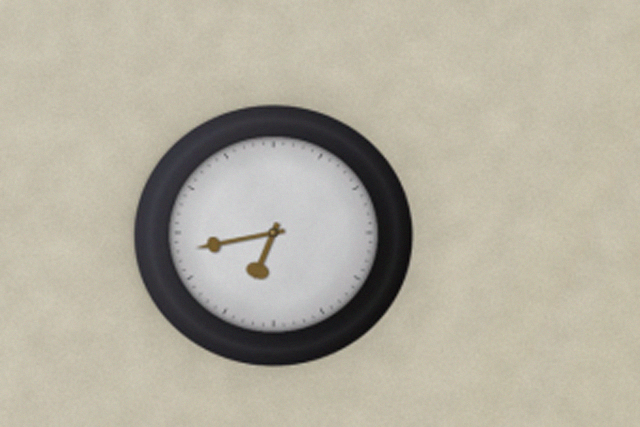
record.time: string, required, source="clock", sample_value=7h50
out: 6h43
